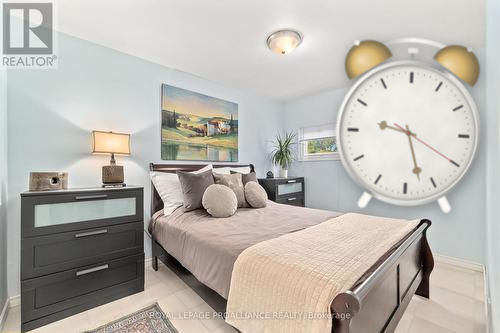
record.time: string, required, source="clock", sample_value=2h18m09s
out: 9h27m20s
